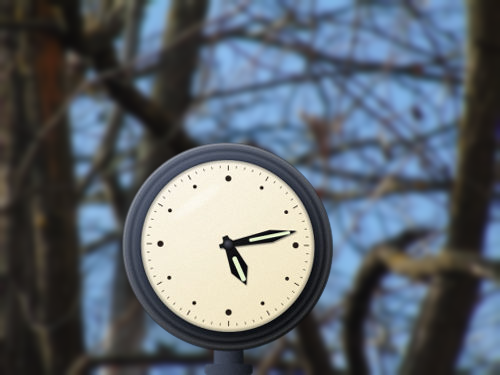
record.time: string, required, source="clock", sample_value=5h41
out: 5h13
